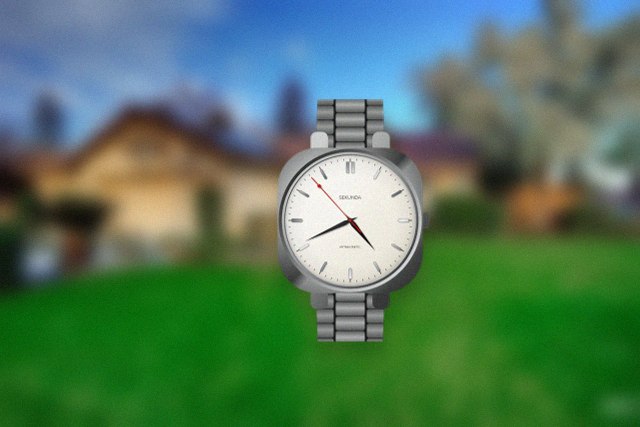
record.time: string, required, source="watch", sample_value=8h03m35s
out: 4h40m53s
